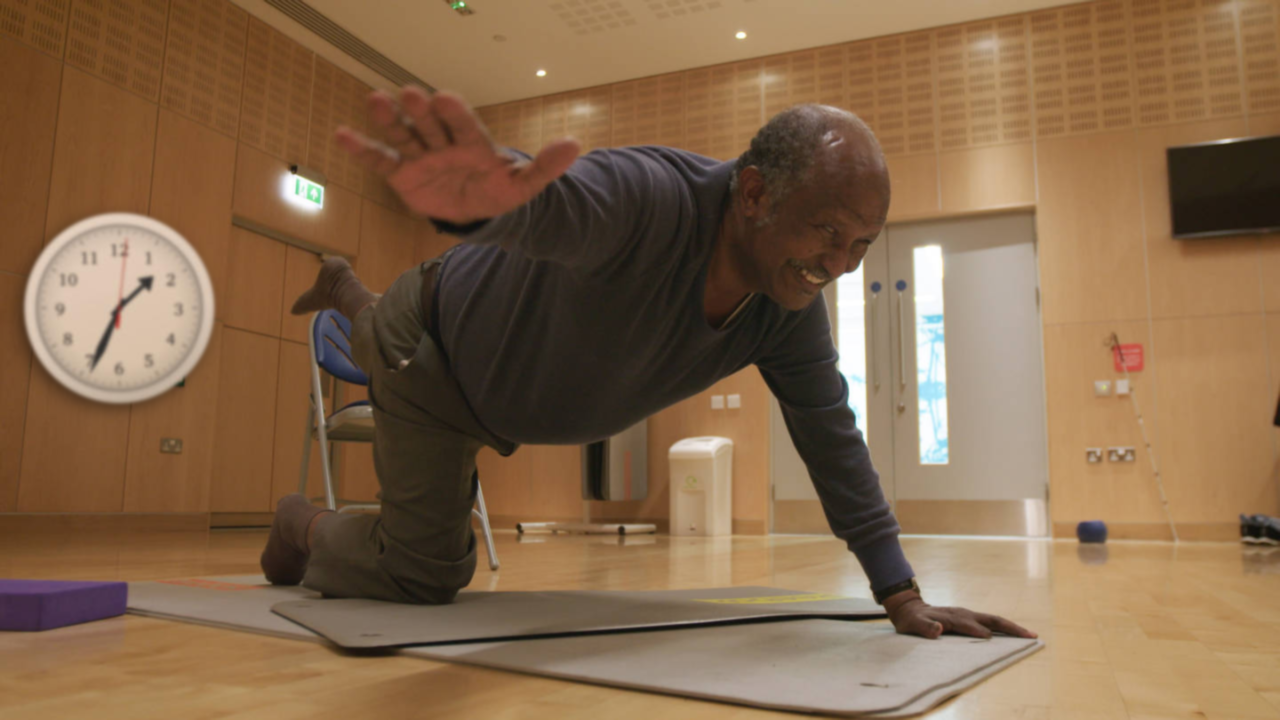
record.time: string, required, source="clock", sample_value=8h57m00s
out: 1h34m01s
